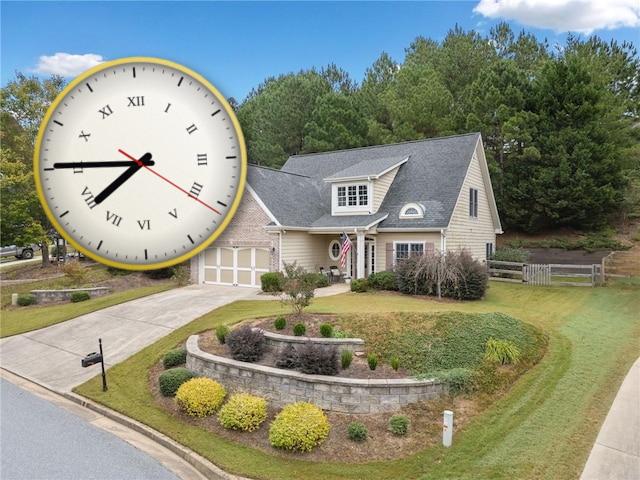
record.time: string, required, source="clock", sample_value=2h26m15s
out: 7h45m21s
